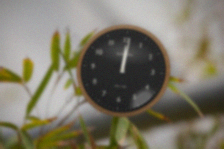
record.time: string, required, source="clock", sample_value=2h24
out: 12h01
